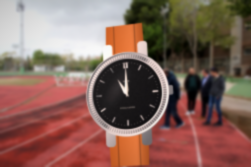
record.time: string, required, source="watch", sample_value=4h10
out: 11h00
